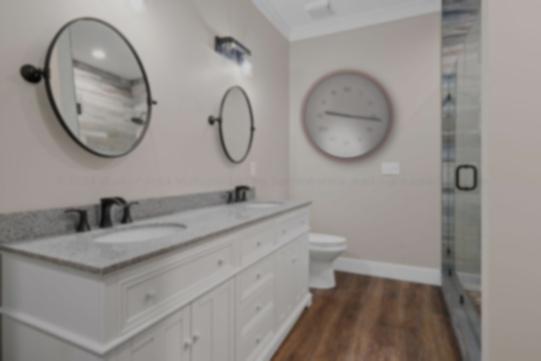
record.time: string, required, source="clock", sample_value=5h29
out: 9h16
